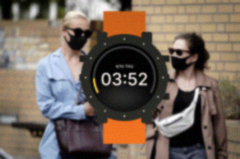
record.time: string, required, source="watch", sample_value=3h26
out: 3h52
